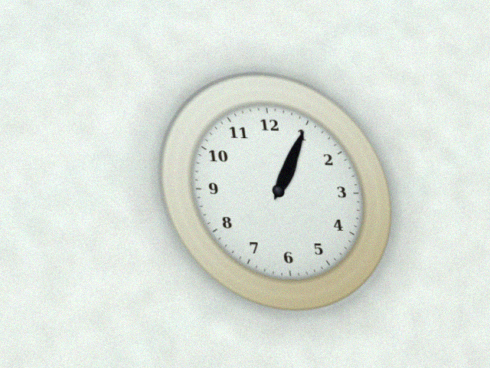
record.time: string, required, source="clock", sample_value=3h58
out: 1h05
